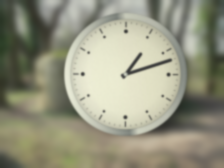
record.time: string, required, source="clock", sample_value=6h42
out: 1h12
